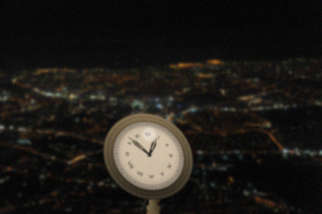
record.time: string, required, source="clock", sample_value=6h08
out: 12h52
